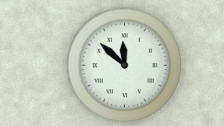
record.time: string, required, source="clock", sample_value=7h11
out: 11h52
